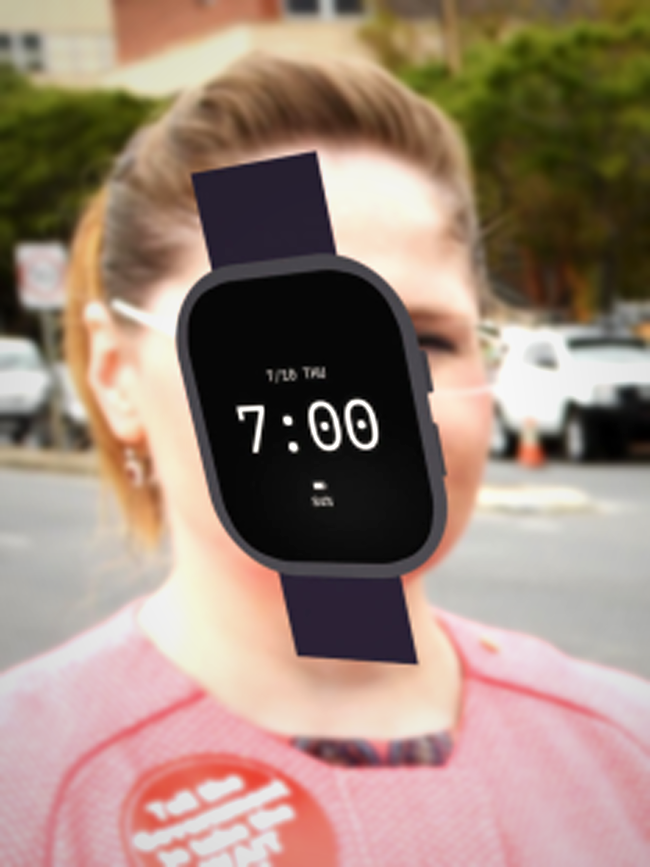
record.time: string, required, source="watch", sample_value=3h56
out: 7h00
